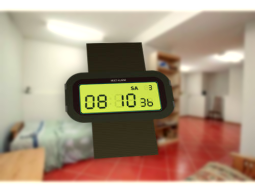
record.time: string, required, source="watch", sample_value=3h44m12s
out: 8h10m36s
